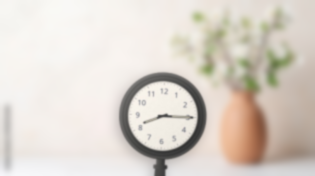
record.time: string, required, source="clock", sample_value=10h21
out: 8h15
